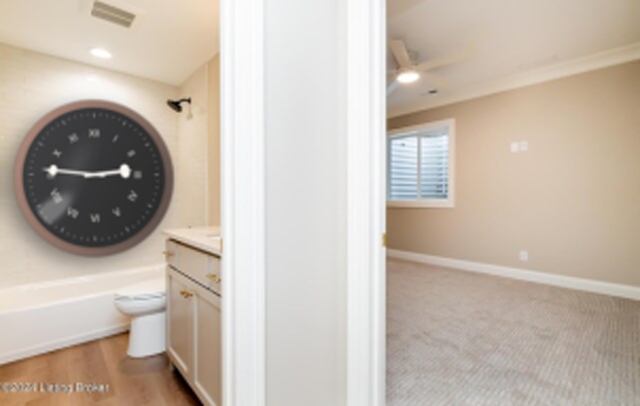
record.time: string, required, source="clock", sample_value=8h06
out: 2h46
